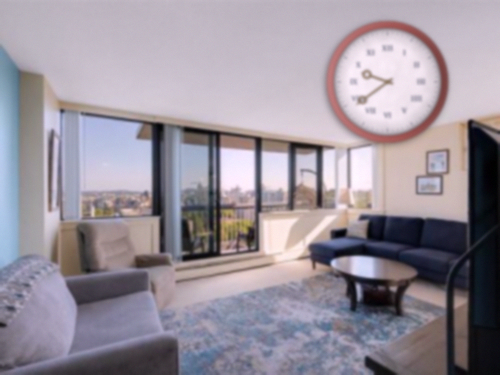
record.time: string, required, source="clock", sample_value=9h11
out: 9h39
